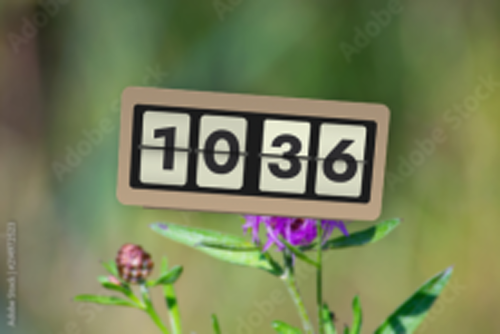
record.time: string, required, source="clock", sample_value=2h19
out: 10h36
